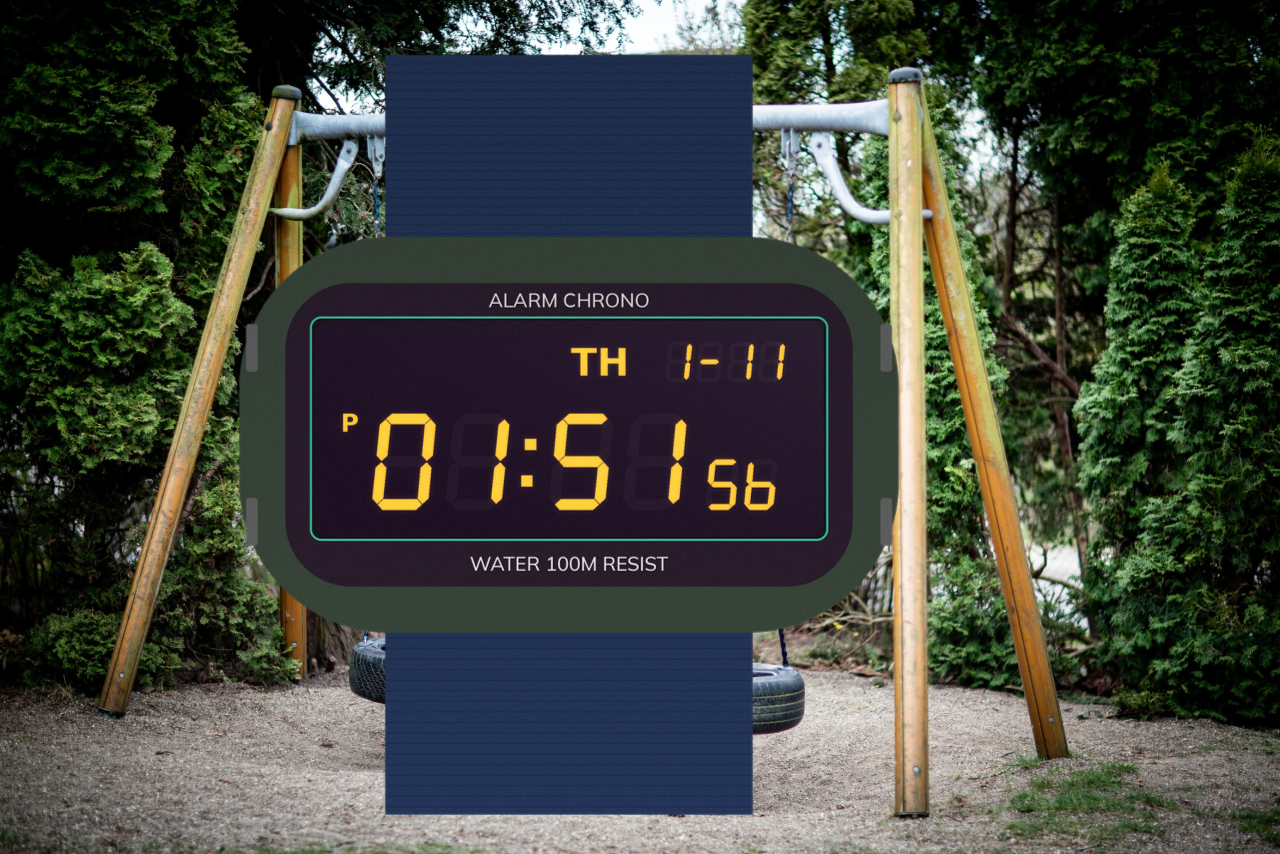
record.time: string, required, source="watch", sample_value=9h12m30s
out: 1h51m56s
